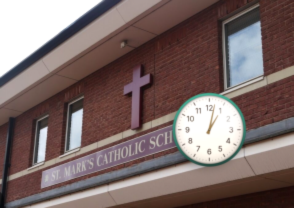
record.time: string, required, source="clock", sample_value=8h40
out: 1h02
